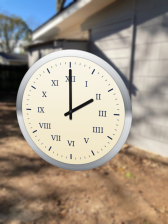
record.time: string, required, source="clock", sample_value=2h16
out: 2h00
